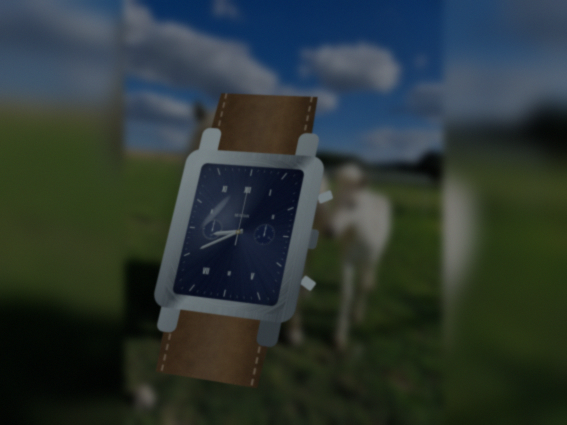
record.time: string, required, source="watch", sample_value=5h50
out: 8h40
